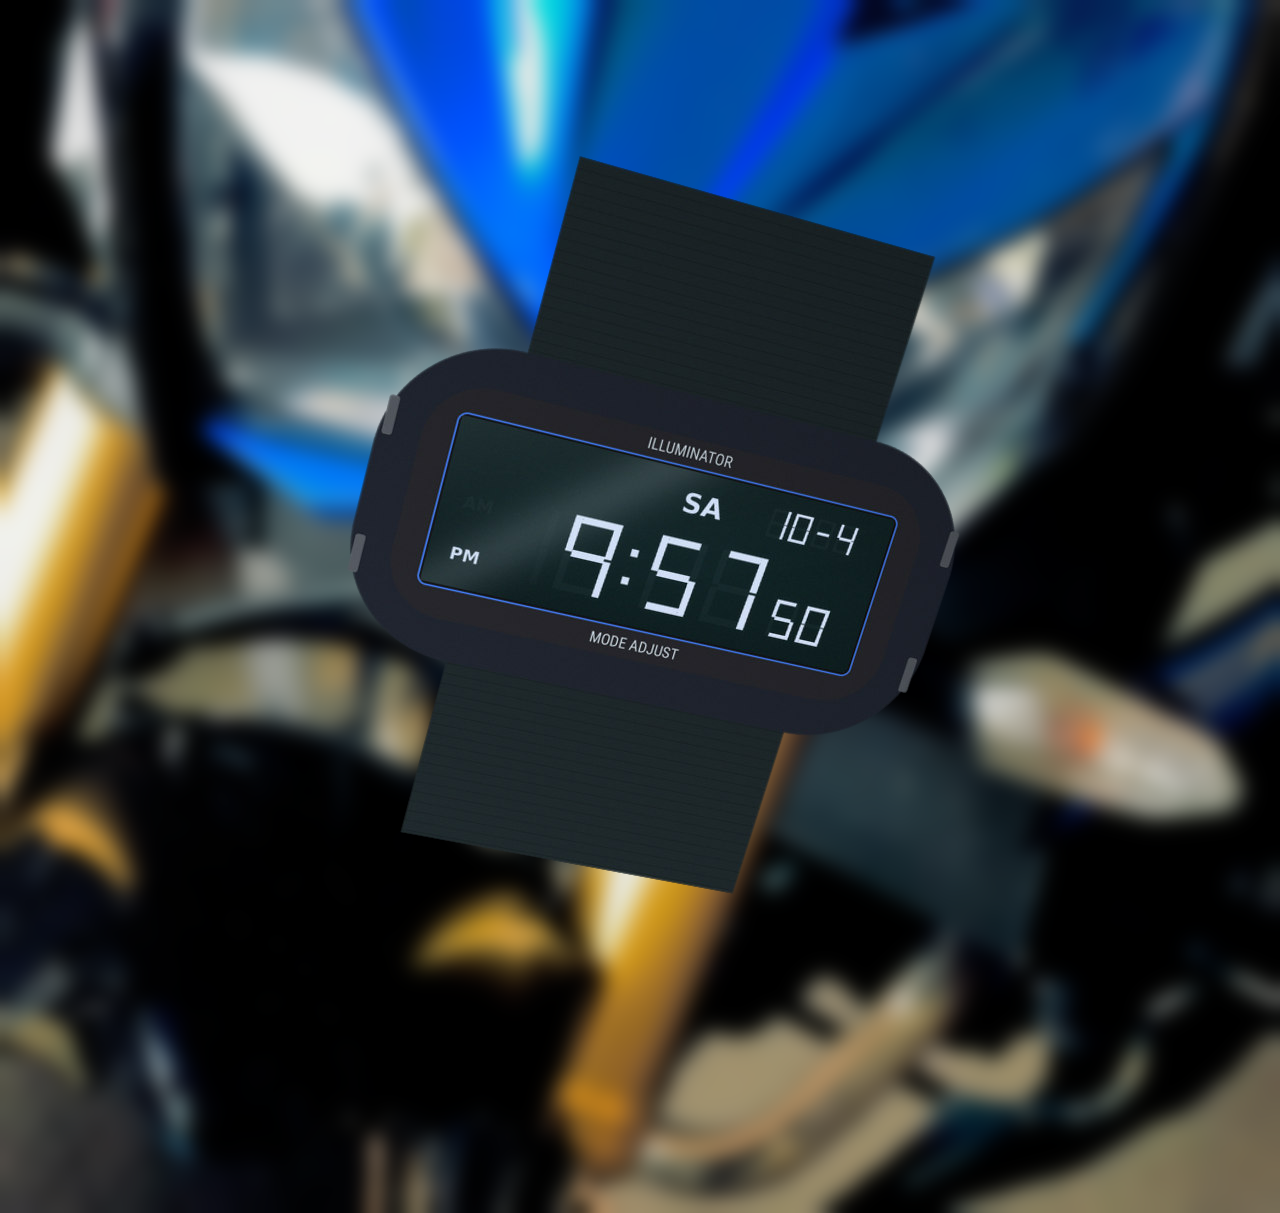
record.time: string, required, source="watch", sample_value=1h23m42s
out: 9h57m50s
